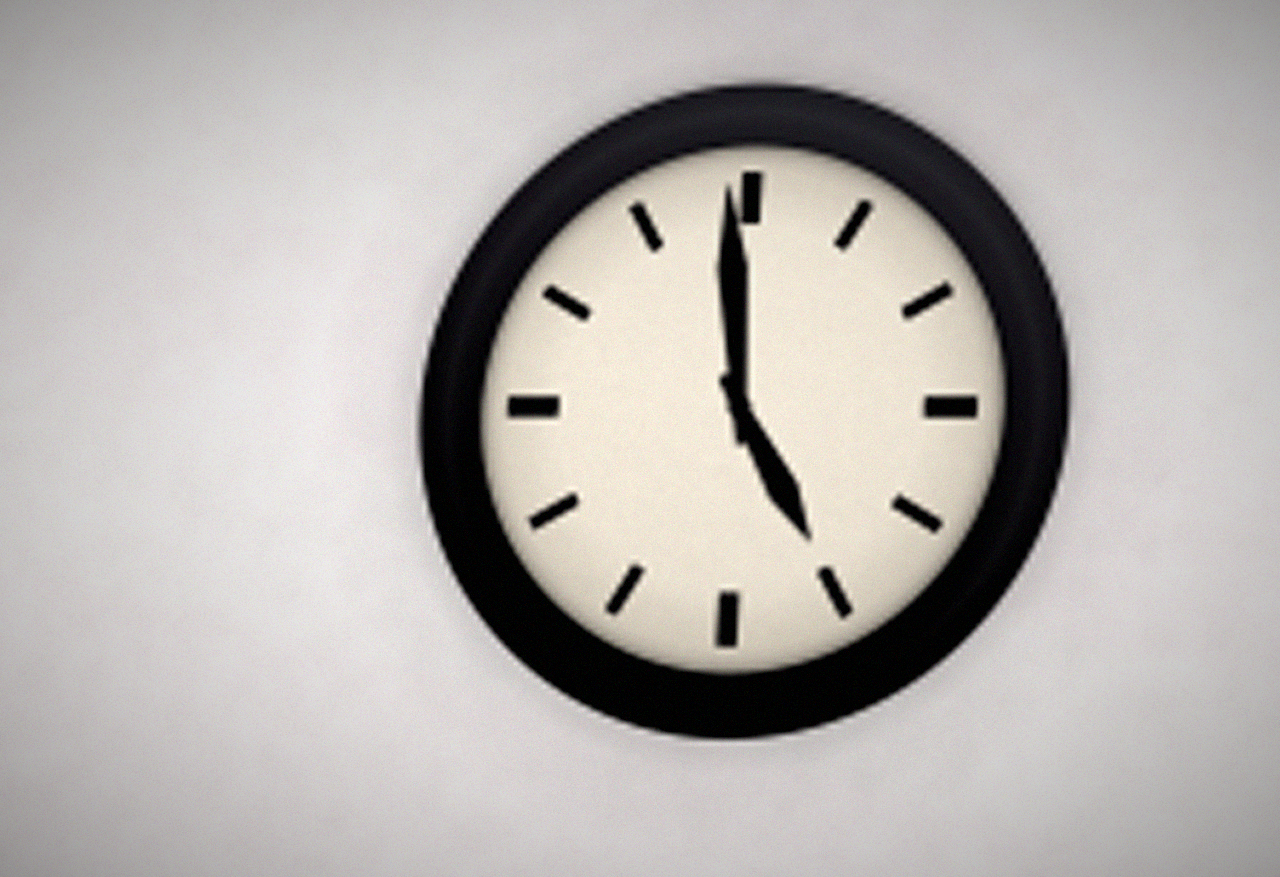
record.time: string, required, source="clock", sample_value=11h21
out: 4h59
